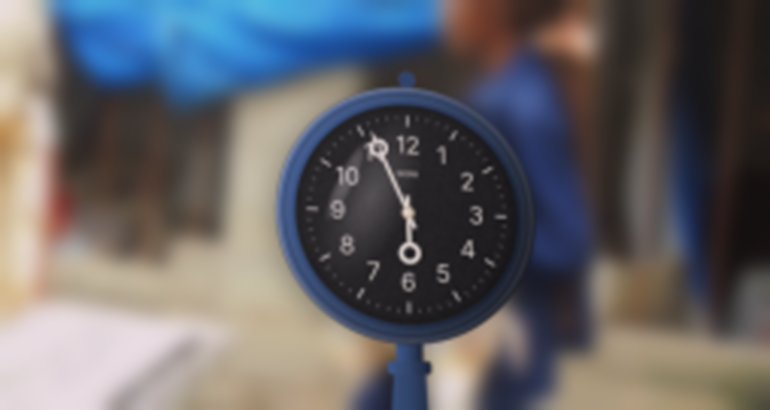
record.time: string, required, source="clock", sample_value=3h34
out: 5h56
